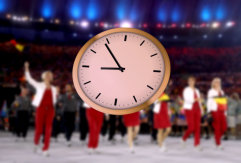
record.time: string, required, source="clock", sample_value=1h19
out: 8h54
